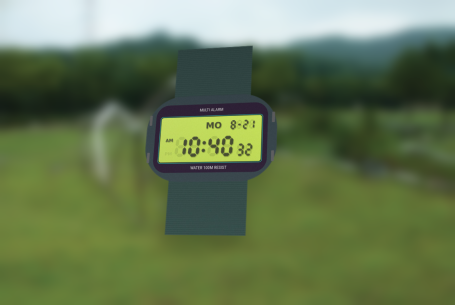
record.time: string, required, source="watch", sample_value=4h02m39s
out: 10h40m32s
